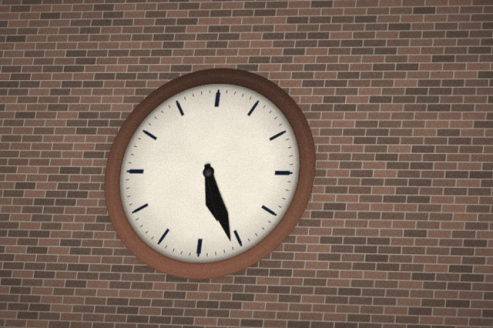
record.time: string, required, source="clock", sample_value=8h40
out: 5h26
